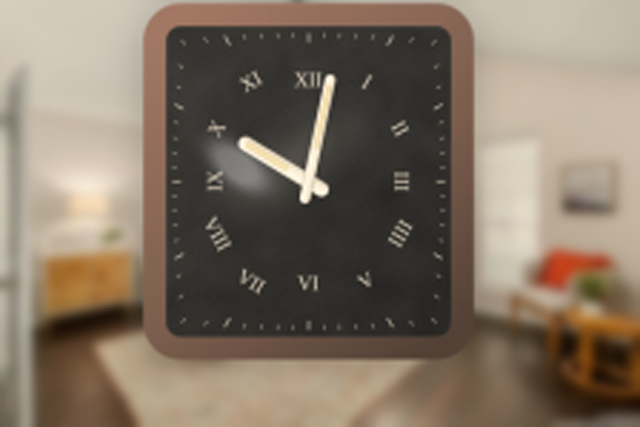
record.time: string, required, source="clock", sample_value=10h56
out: 10h02
